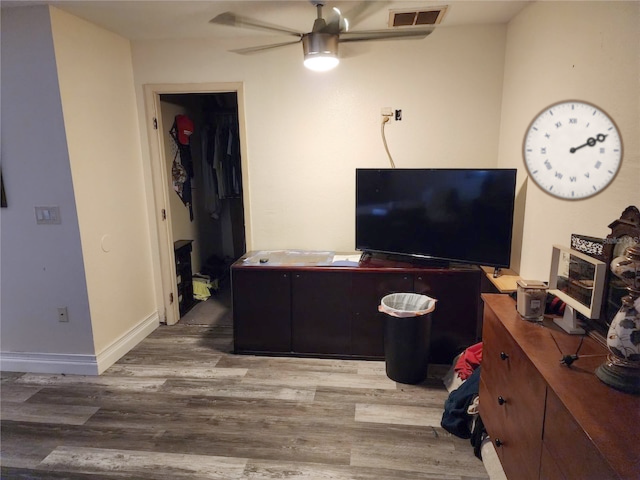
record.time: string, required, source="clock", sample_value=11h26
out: 2h11
